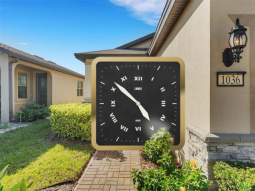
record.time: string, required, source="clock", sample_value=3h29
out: 4h52
